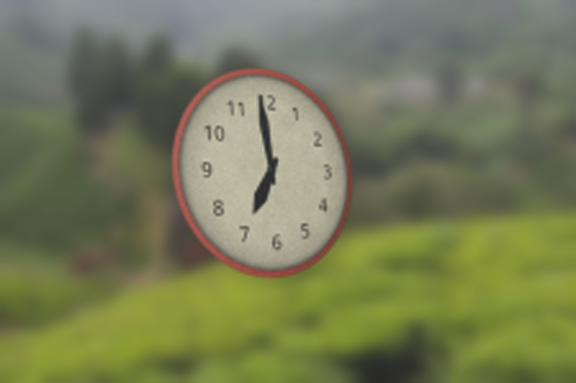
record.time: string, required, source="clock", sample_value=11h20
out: 6h59
